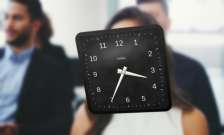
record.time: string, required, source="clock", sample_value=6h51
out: 3h35
